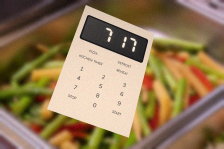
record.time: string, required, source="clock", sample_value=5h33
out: 7h17
